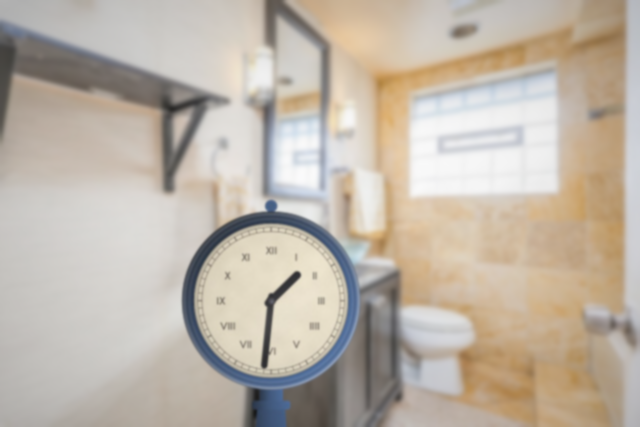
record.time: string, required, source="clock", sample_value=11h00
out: 1h31
